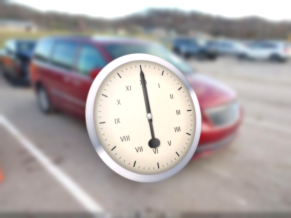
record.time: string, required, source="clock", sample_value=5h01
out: 6h00
